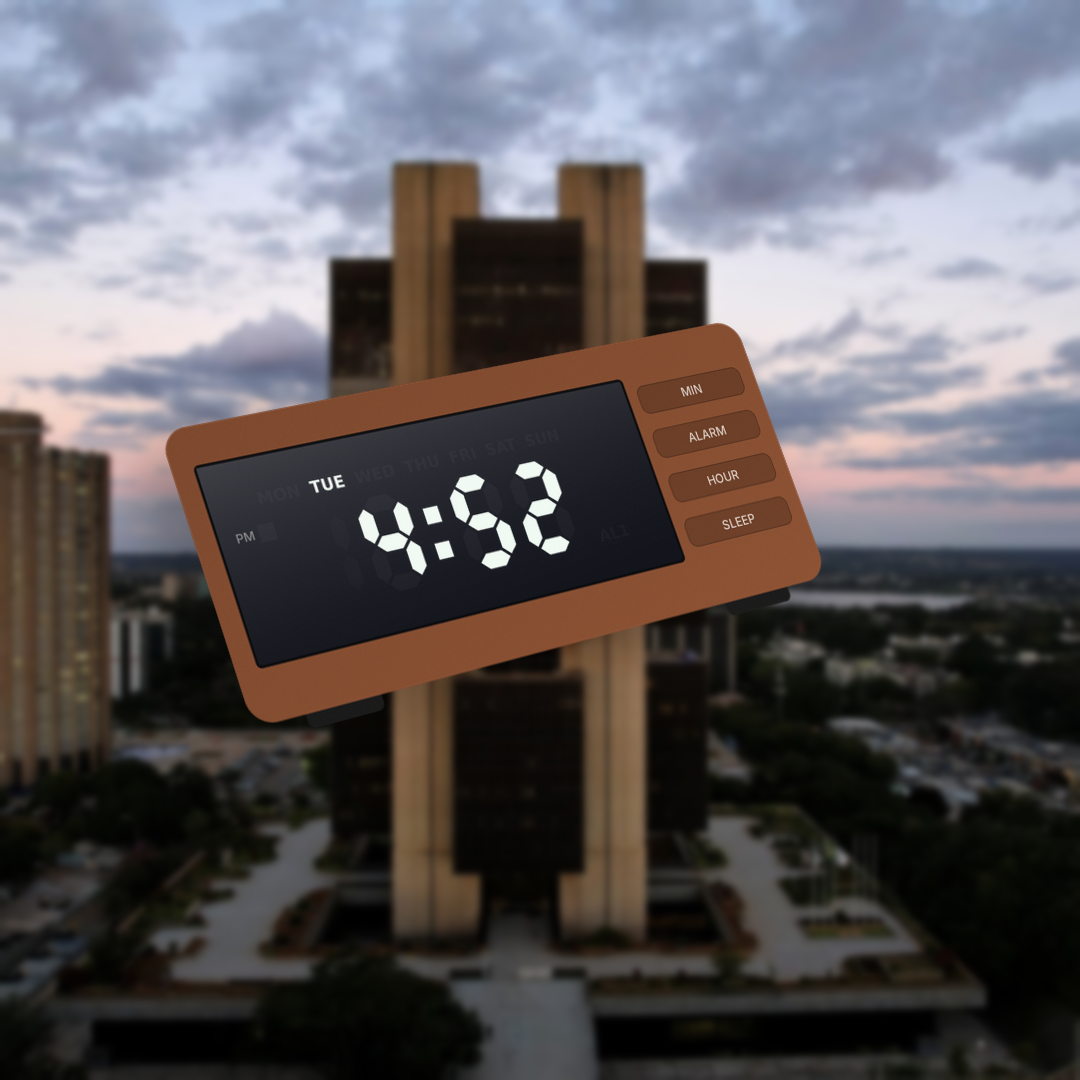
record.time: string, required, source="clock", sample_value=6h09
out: 4h52
